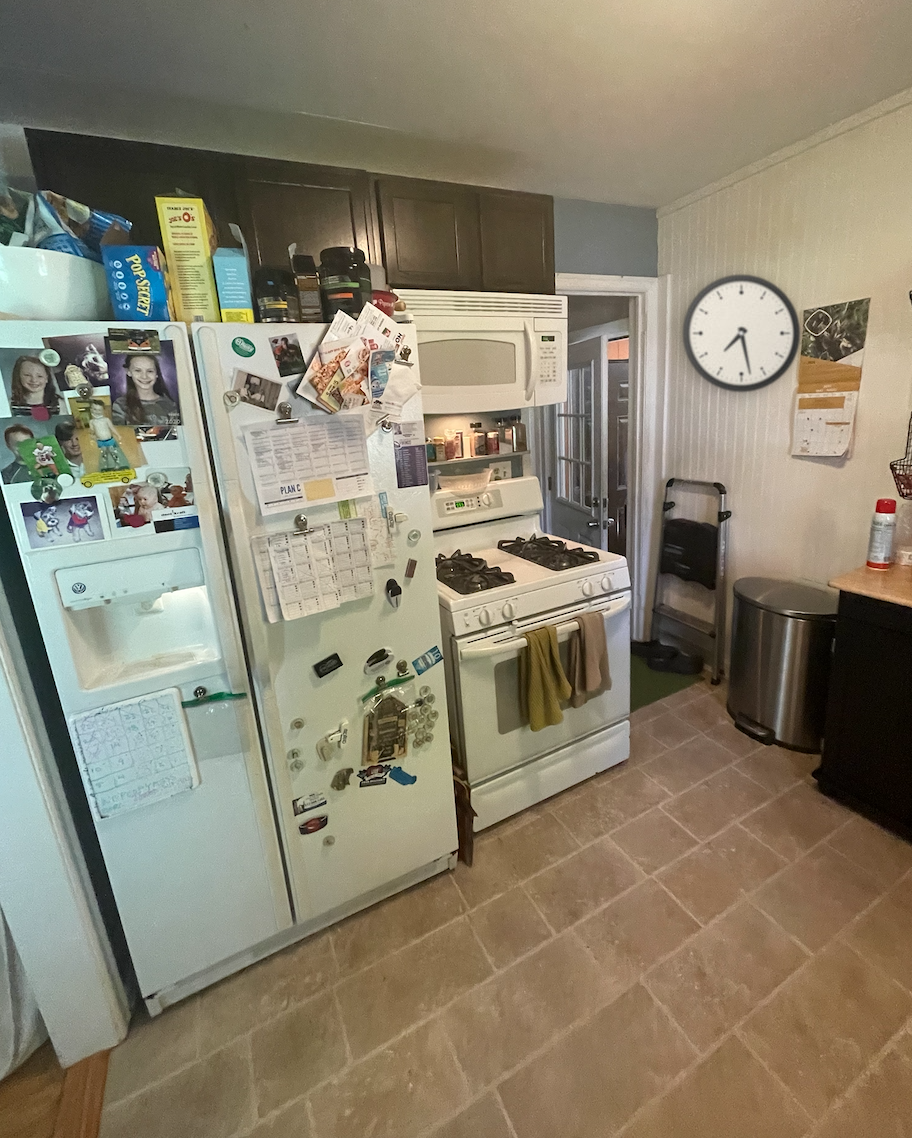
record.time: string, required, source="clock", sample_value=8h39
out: 7h28
